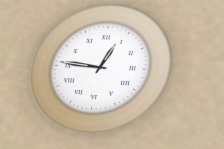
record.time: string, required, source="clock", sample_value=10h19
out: 12h46
